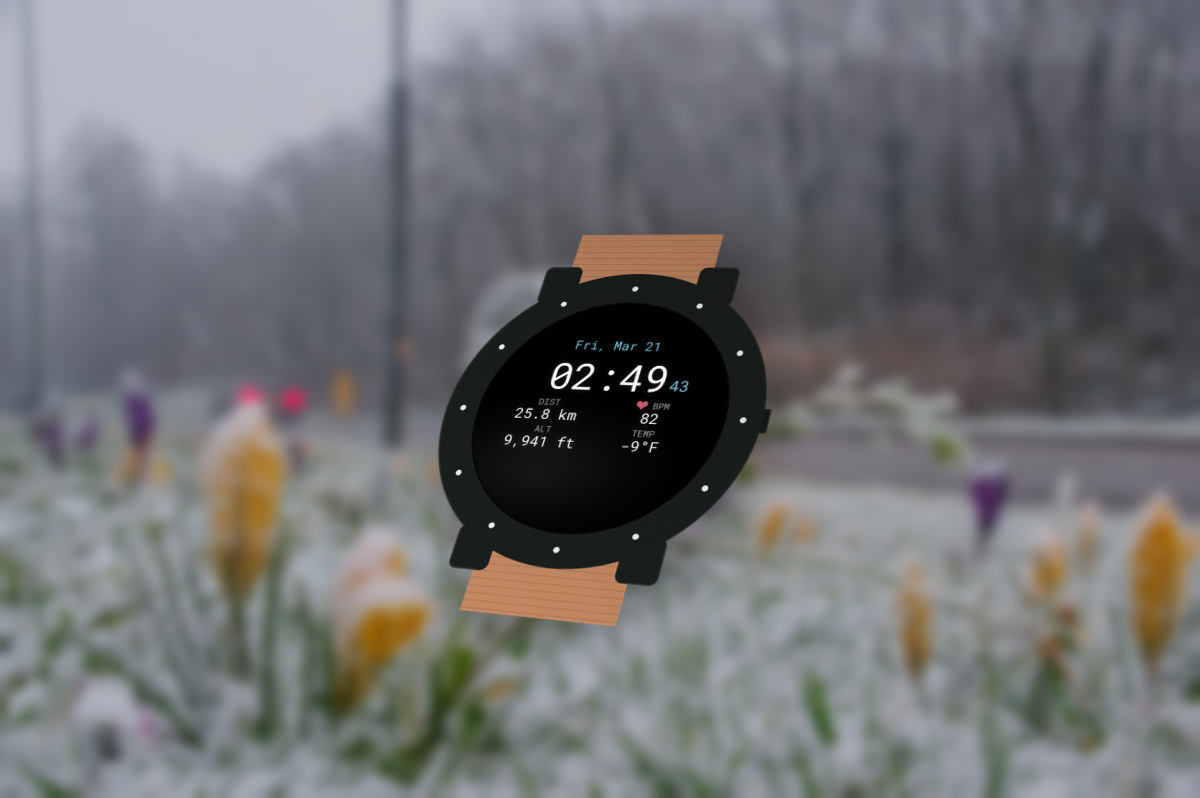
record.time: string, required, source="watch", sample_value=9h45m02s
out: 2h49m43s
